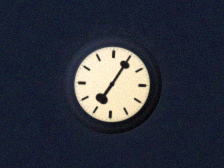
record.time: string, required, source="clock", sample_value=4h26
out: 7h05
